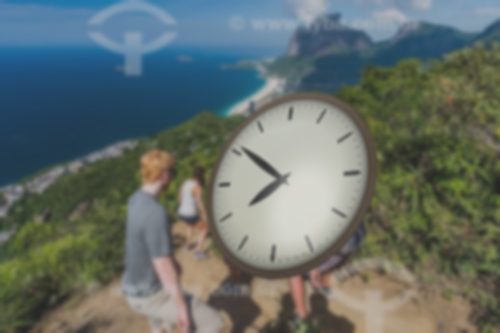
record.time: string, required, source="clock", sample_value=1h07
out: 7h51
